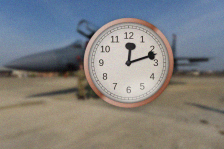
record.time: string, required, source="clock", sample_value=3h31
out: 12h12
